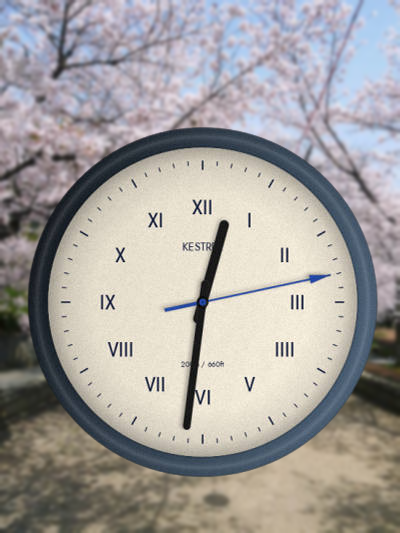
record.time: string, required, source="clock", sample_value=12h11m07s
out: 12h31m13s
